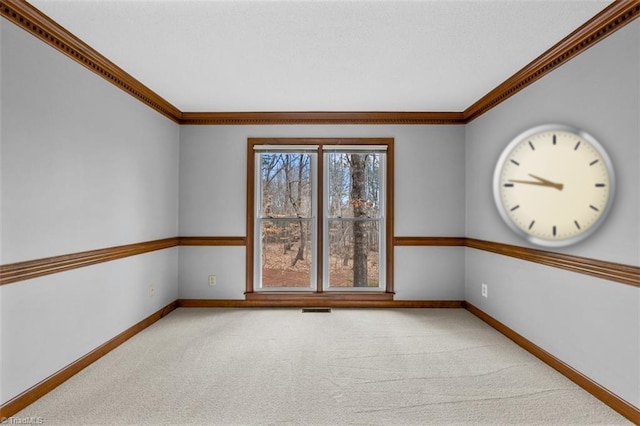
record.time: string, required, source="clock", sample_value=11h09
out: 9h46
